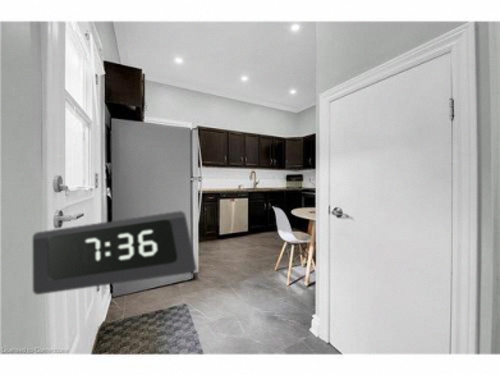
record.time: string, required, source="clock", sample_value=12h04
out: 7h36
